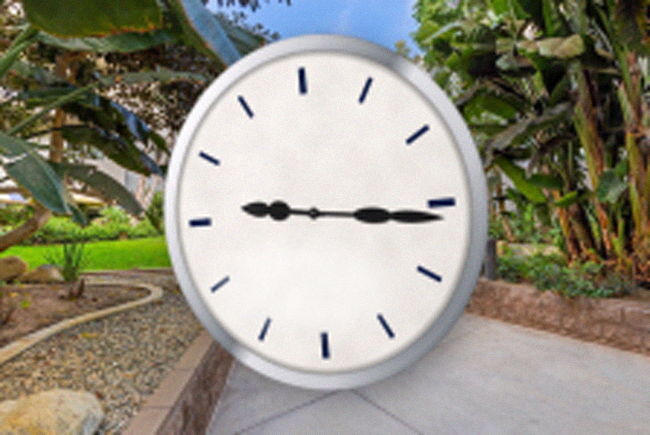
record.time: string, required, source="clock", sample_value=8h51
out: 9h16
